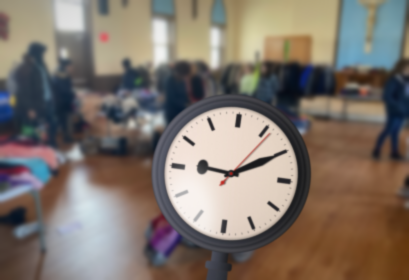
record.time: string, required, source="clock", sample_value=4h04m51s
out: 9h10m06s
